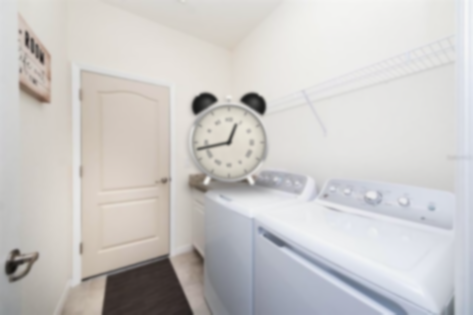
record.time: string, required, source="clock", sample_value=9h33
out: 12h43
